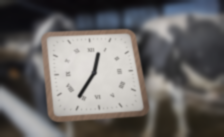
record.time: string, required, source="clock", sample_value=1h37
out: 12h36
